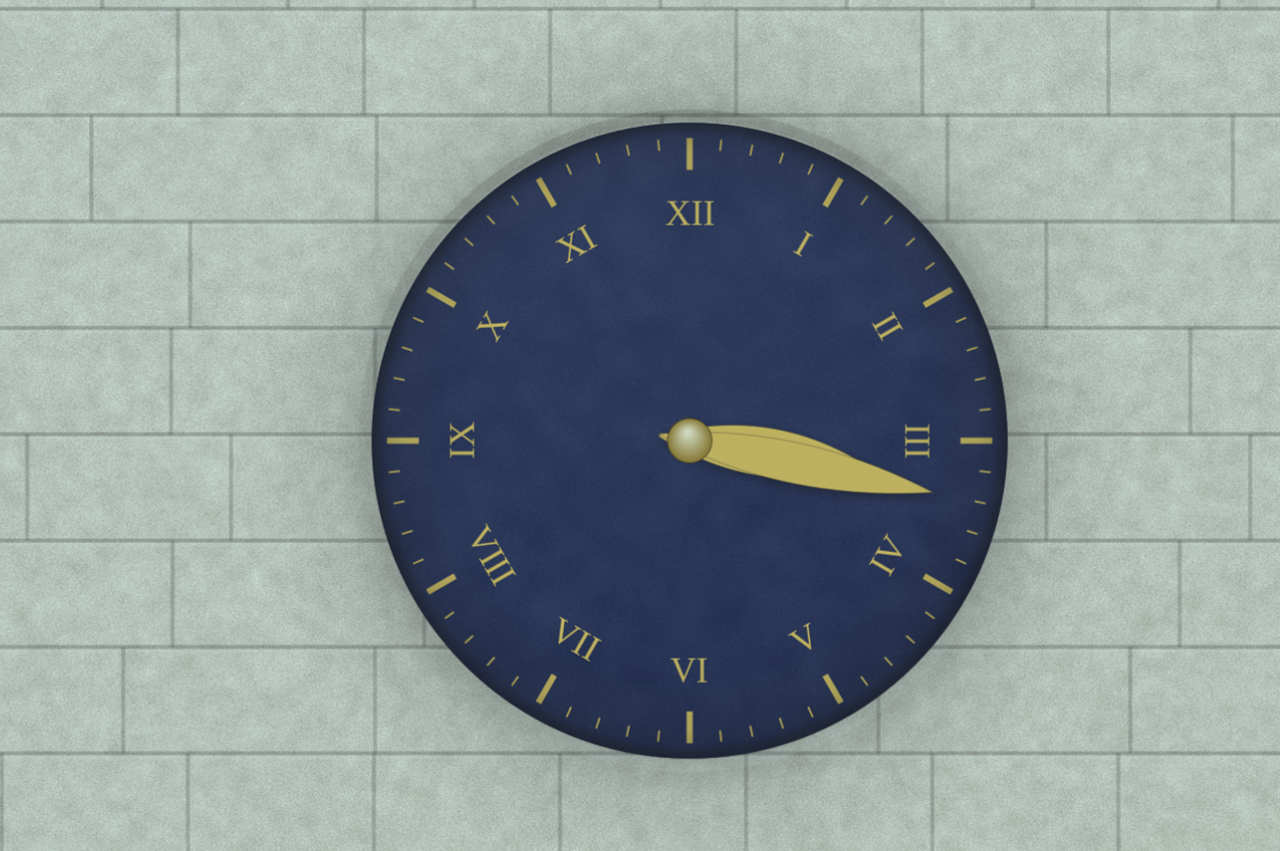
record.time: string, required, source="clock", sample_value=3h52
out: 3h17
